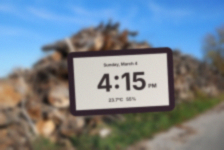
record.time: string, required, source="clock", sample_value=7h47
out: 4h15
